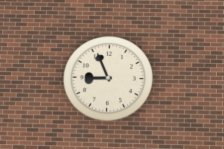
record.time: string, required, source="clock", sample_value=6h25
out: 8h56
